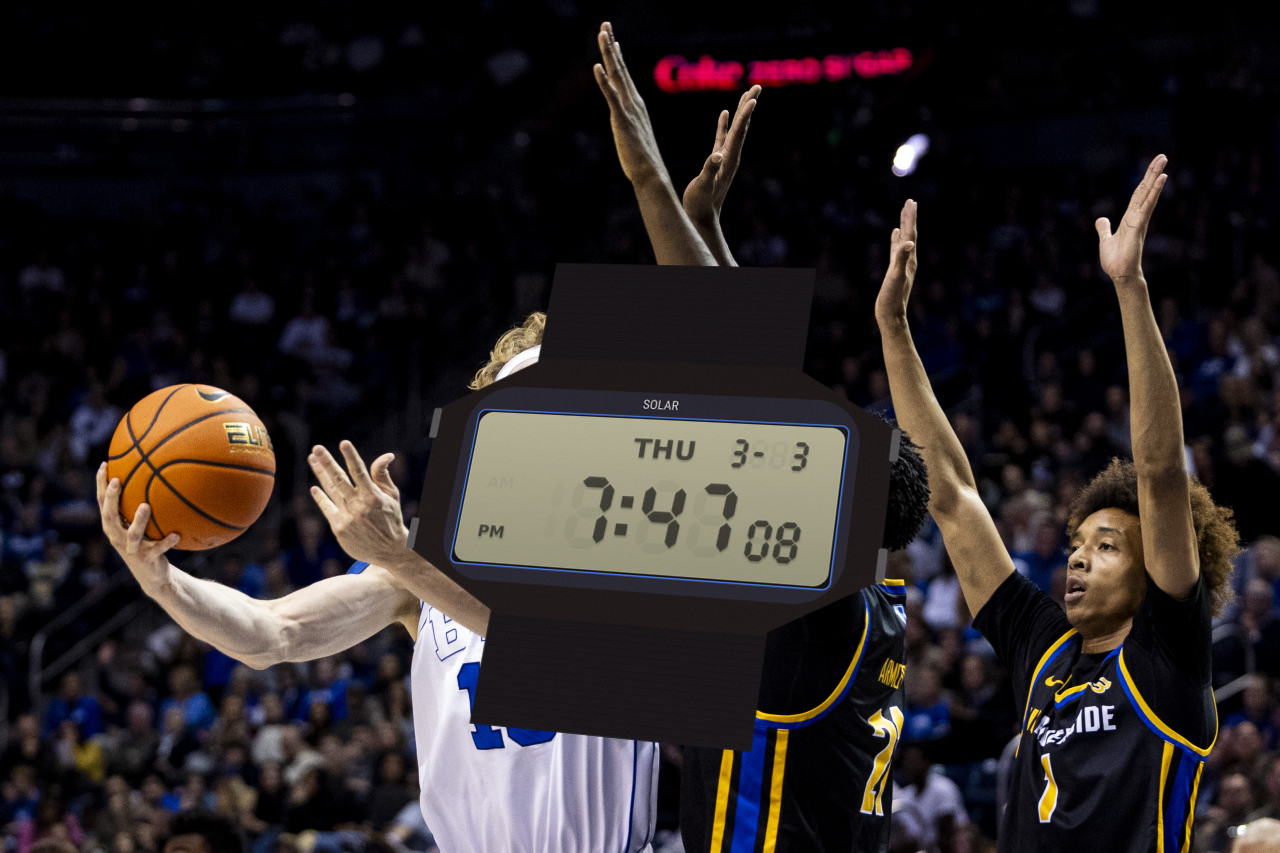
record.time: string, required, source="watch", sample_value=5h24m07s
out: 7h47m08s
